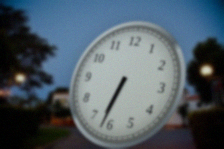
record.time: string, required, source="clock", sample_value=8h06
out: 6h32
